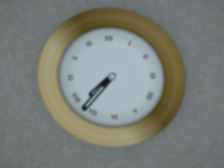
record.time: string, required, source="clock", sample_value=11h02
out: 7h37
